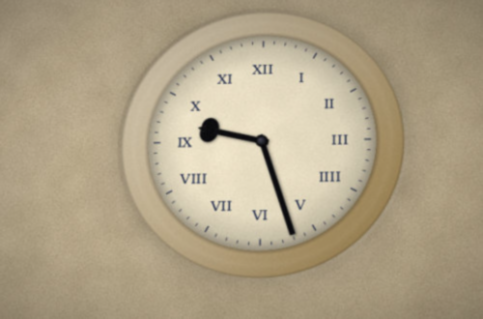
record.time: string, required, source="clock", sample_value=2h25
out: 9h27
